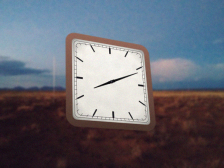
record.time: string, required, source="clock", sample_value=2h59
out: 8h11
